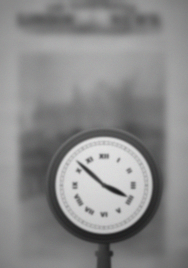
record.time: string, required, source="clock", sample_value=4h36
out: 3h52
